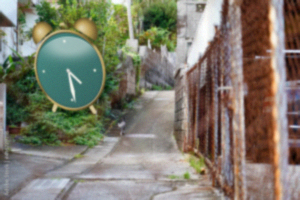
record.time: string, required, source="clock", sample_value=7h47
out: 4h29
